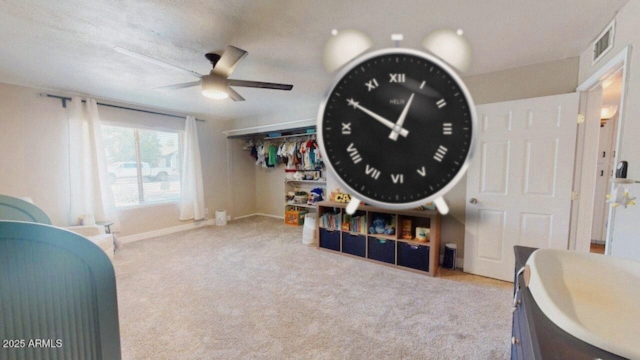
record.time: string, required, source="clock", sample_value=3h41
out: 12h50
